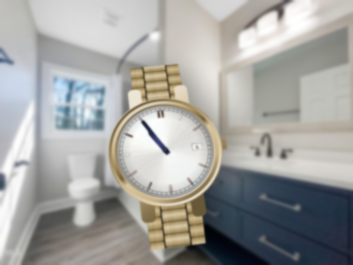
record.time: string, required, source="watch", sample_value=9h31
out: 10h55
